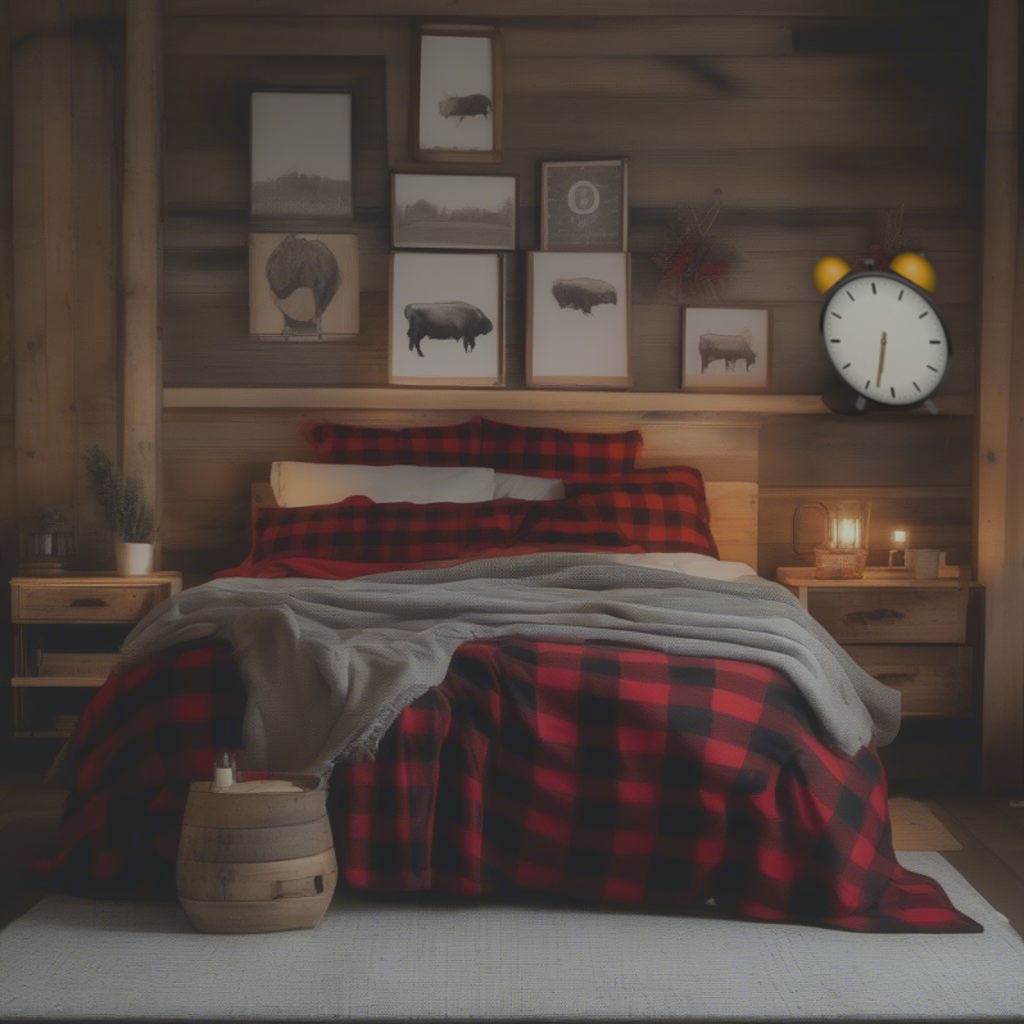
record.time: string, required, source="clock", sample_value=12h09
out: 6h33
